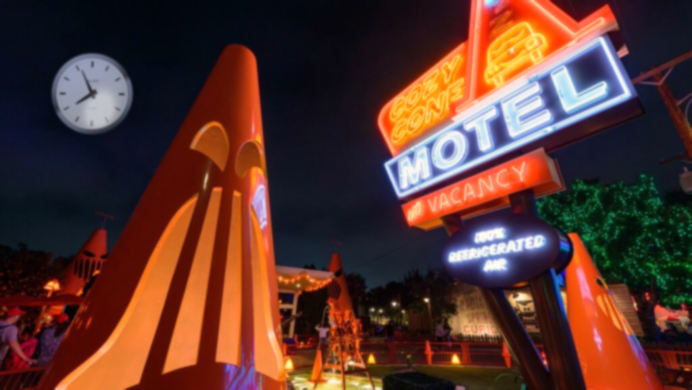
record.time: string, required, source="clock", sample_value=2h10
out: 7h56
